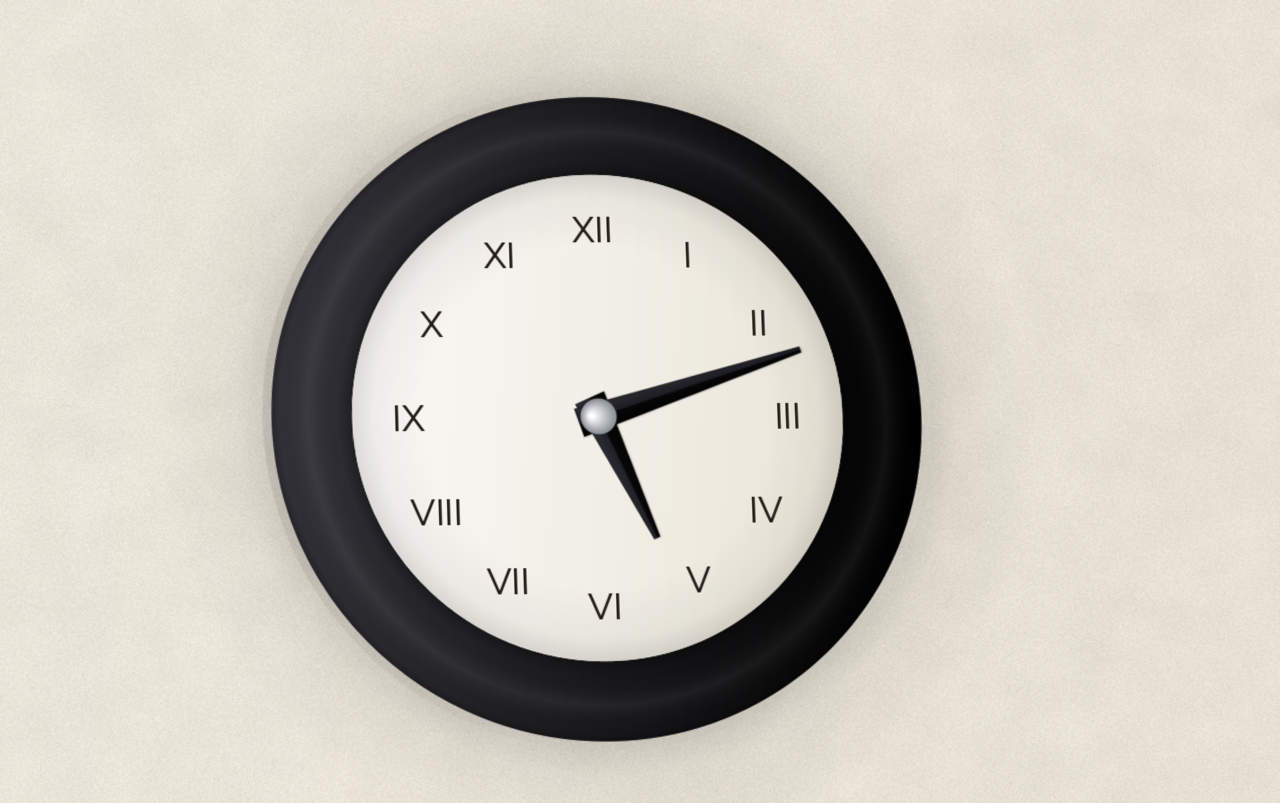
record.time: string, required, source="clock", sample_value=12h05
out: 5h12
